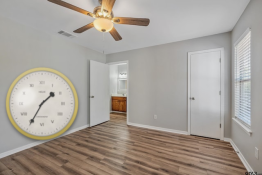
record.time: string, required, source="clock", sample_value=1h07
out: 1h35
